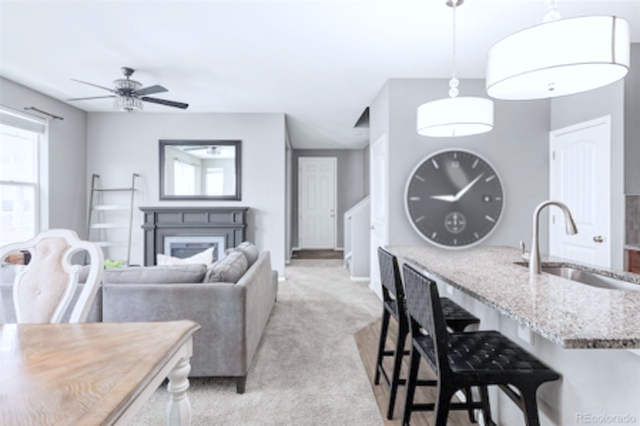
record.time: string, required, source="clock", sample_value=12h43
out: 9h08
